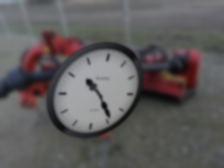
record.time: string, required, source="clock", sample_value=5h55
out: 10h24
